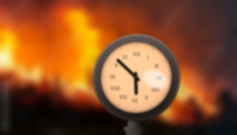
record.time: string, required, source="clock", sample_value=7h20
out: 5h52
